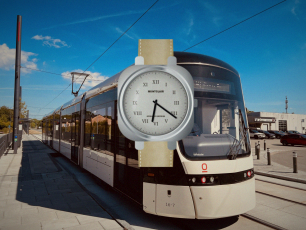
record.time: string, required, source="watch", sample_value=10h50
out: 6h21
